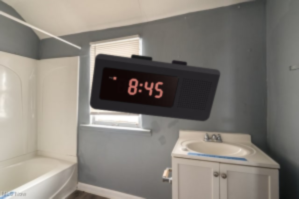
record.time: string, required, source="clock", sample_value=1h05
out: 8h45
